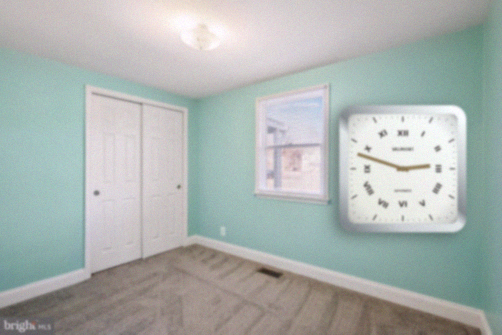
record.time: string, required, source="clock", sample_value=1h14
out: 2h48
